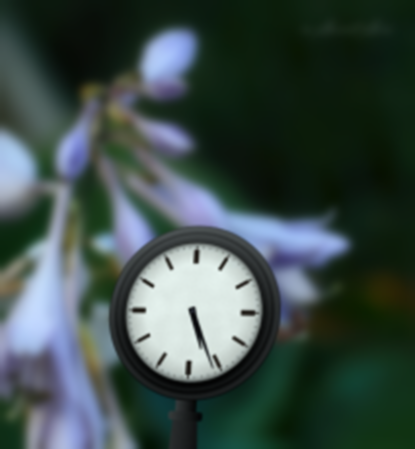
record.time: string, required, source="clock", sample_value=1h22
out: 5h26
